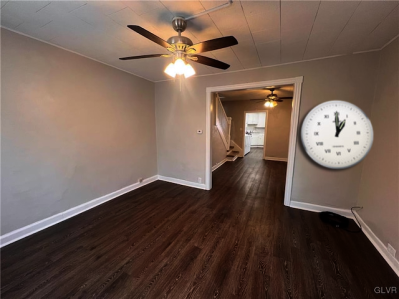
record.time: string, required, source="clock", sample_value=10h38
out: 1h00
